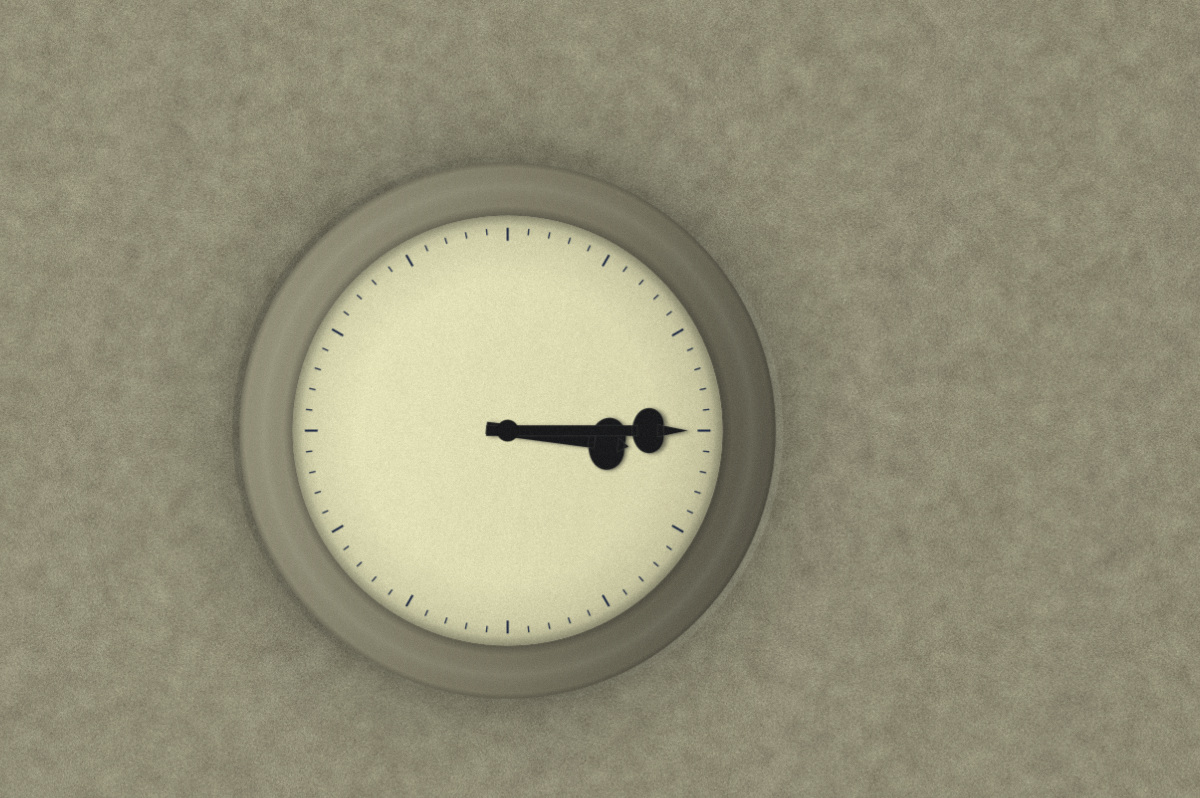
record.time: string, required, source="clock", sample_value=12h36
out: 3h15
